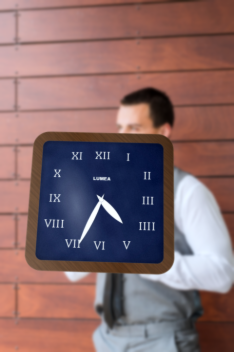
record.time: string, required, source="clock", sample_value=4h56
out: 4h34
